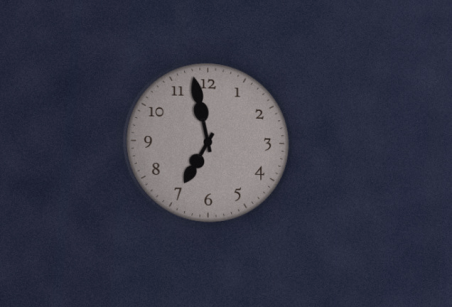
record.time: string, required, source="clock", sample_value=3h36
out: 6h58
